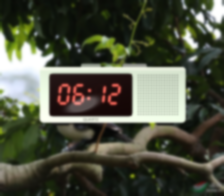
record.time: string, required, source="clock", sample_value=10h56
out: 6h12
